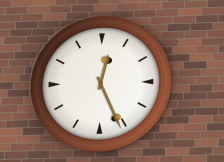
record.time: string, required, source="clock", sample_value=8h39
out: 12h26
